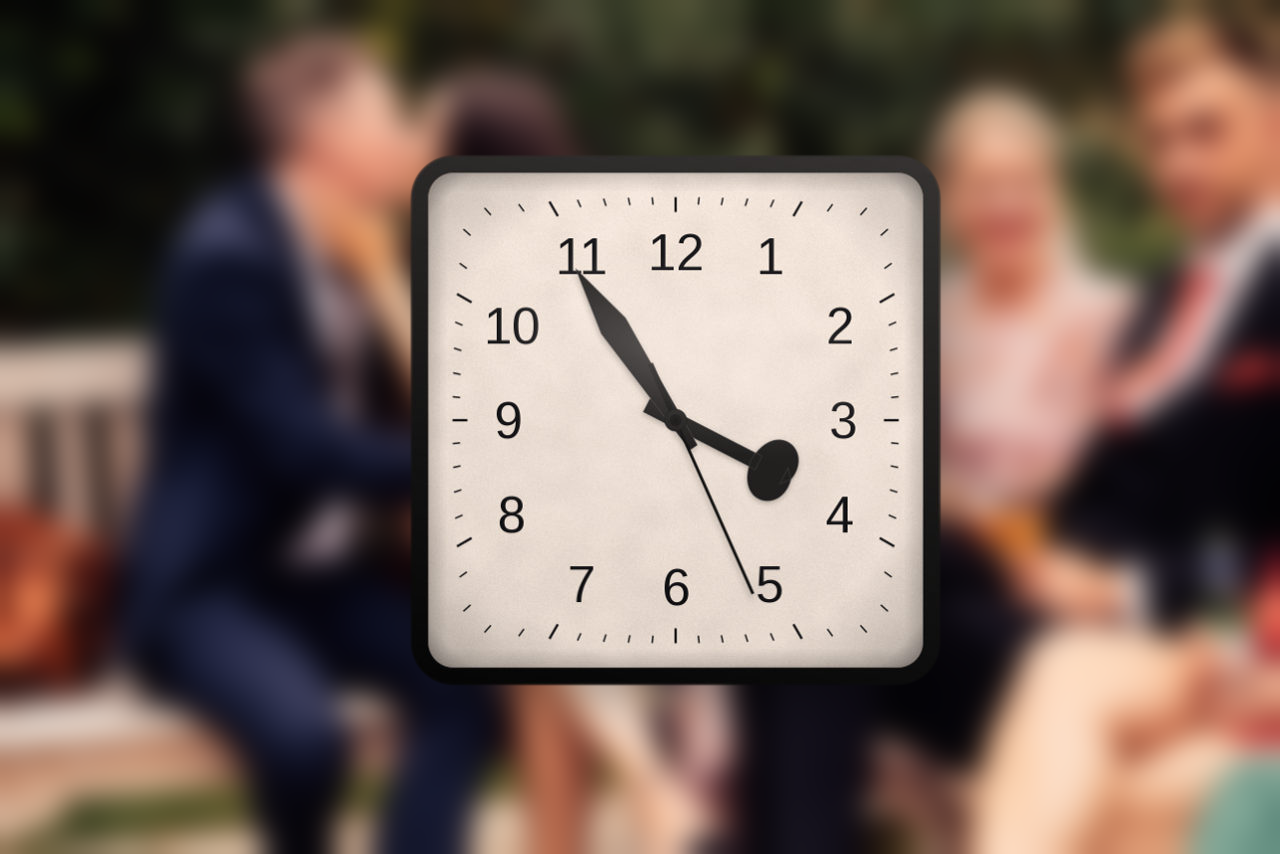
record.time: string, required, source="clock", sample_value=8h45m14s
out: 3h54m26s
